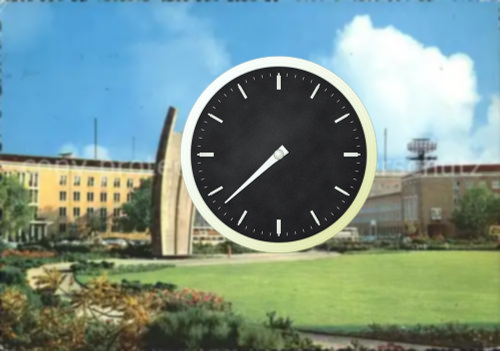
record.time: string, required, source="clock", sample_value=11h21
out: 7h38
